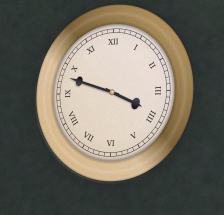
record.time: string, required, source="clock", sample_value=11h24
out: 3h48
